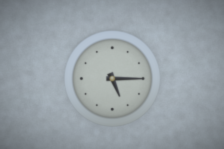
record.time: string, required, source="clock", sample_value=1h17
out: 5h15
